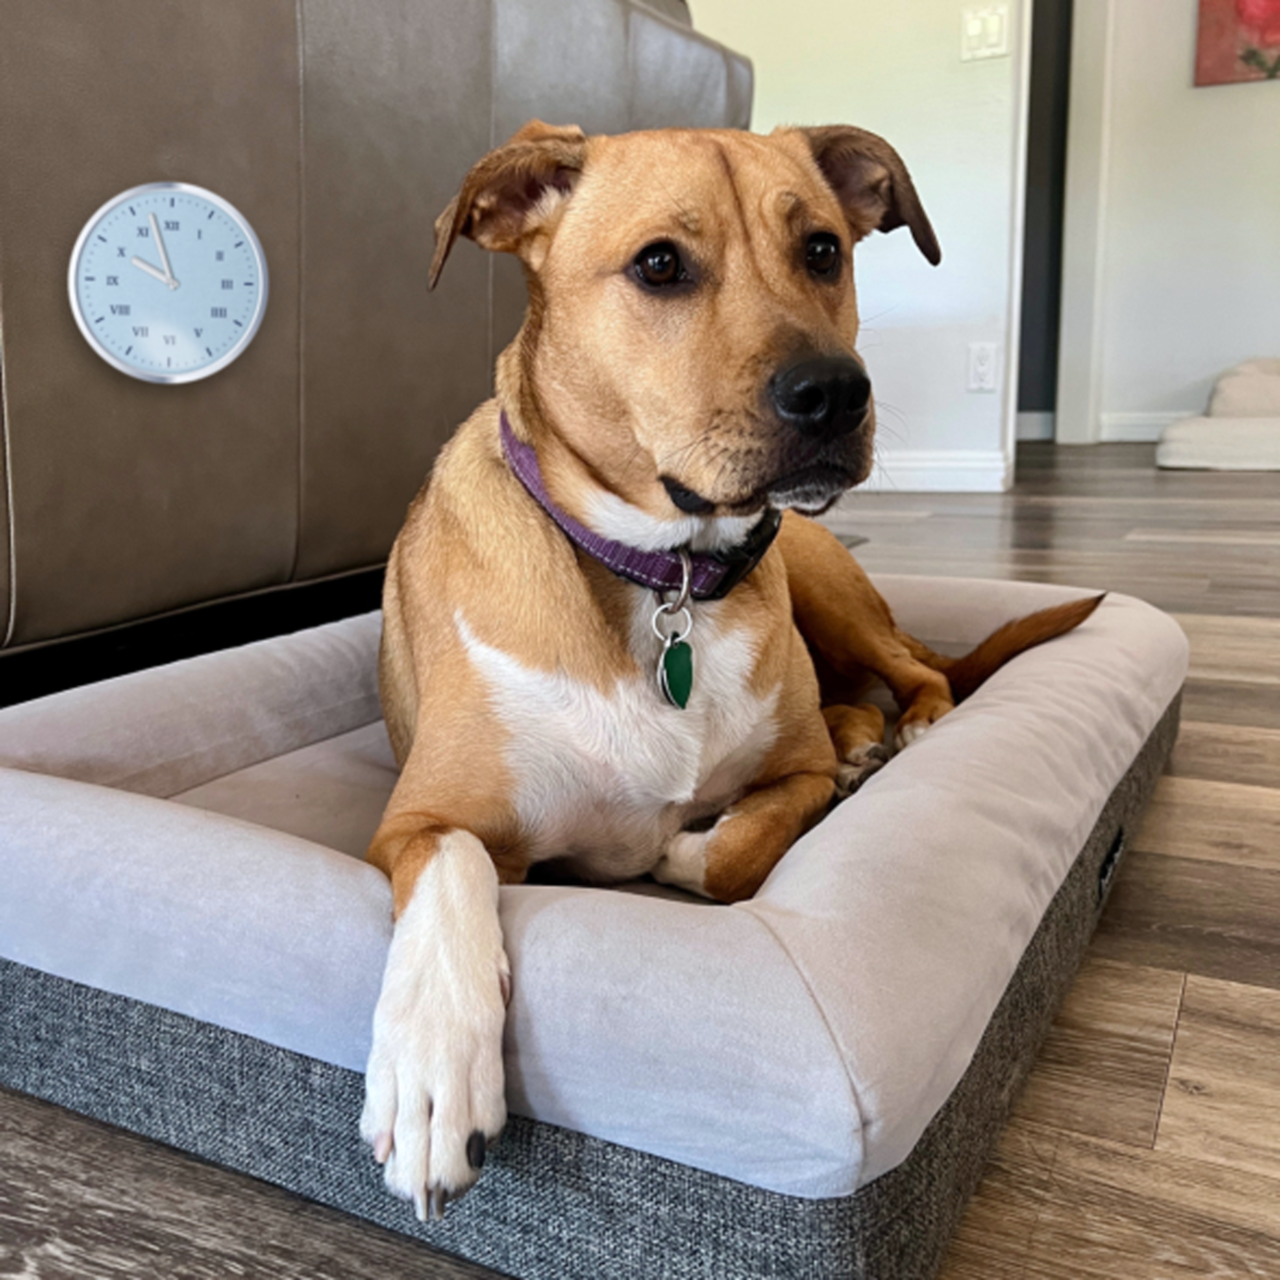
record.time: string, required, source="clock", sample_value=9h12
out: 9h57
